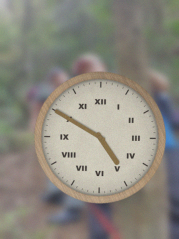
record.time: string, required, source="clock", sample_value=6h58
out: 4h50
